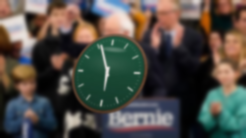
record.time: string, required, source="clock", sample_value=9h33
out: 5h56
